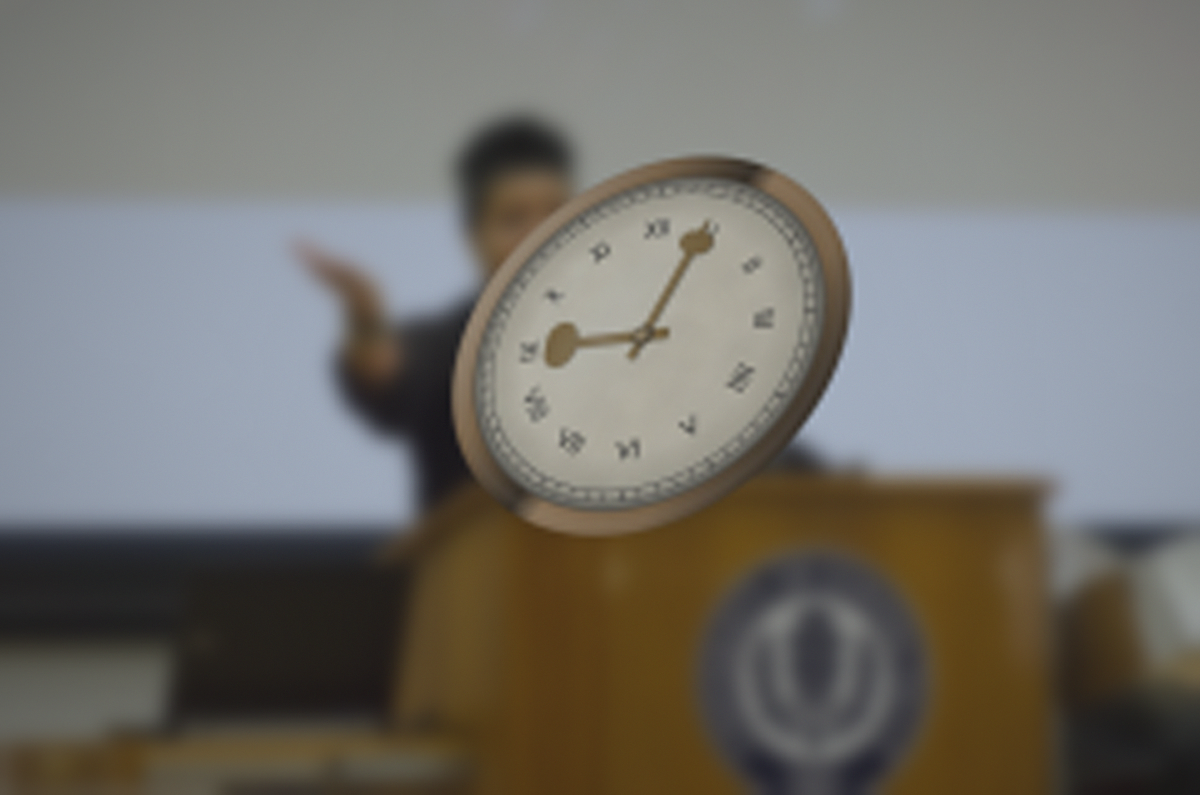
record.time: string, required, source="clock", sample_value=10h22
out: 9h04
